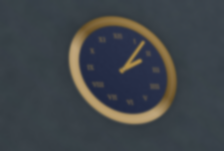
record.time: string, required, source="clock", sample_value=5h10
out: 2h07
